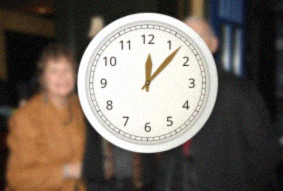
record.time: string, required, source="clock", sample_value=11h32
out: 12h07
